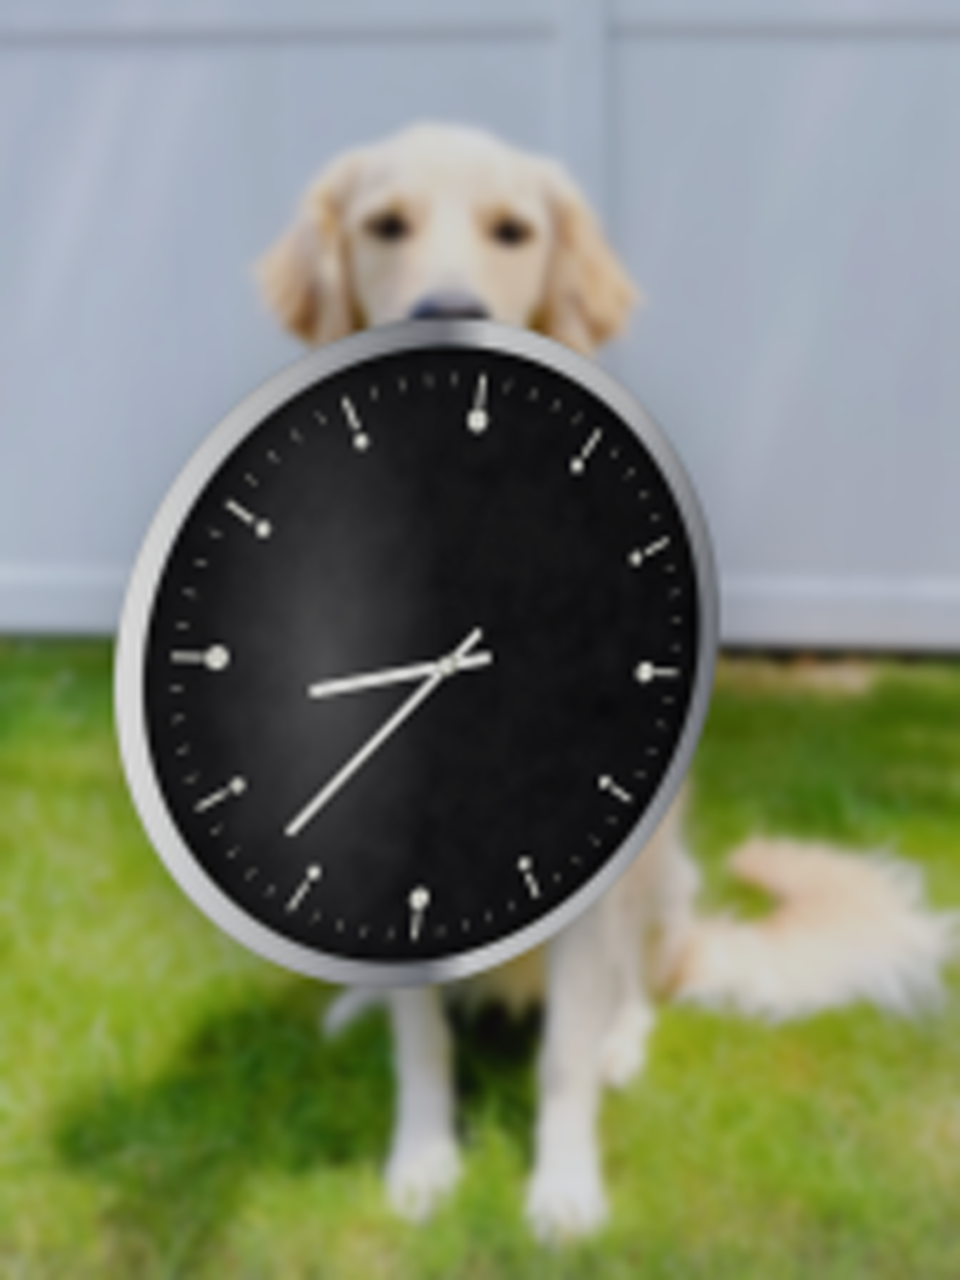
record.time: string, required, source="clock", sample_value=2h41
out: 8h37
